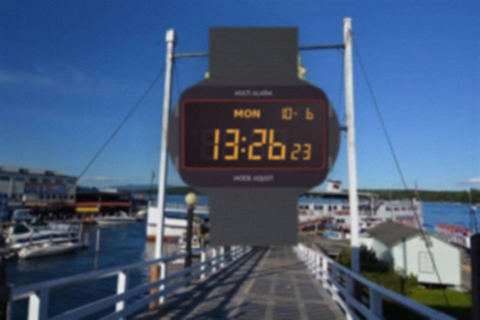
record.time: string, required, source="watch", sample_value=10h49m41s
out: 13h26m23s
